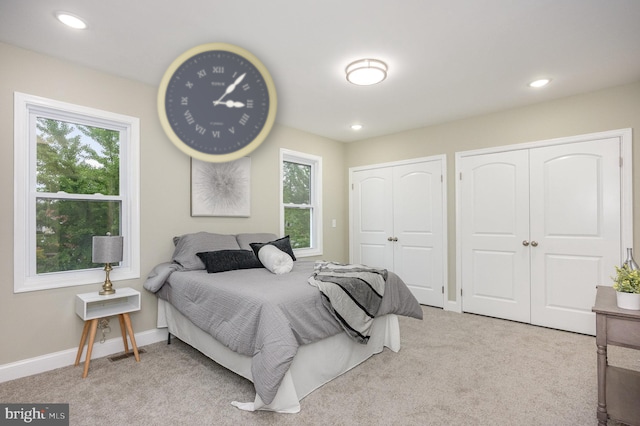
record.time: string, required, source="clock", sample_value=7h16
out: 3h07
